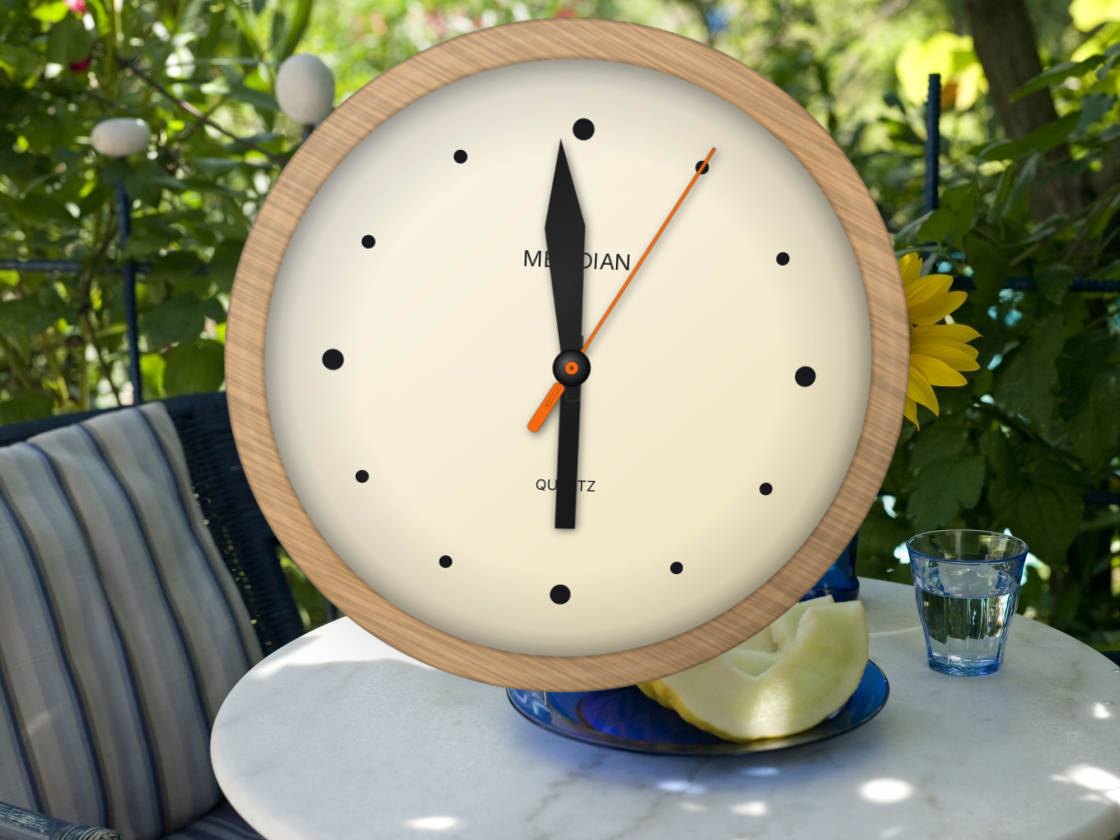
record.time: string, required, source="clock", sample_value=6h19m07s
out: 5h59m05s
